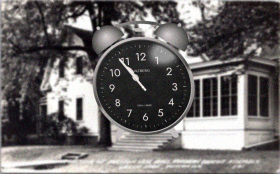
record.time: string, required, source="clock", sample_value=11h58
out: 10h54
